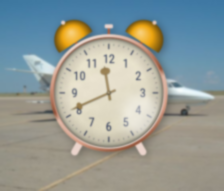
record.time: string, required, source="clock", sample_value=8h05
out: 11h41
